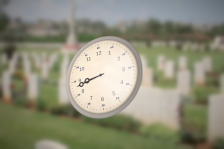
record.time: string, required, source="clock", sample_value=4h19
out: 8h43
